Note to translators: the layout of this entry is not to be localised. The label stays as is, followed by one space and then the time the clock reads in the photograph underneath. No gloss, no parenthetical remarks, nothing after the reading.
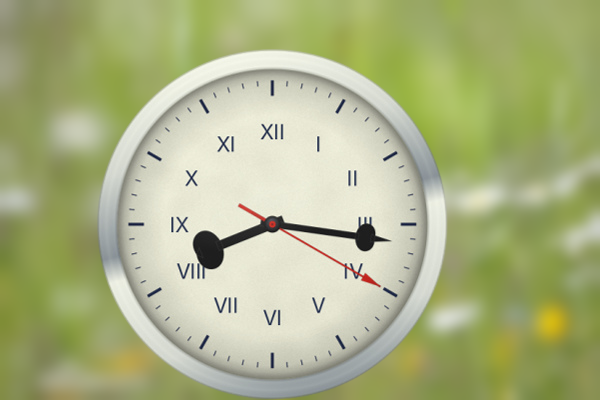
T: 8:16:20
